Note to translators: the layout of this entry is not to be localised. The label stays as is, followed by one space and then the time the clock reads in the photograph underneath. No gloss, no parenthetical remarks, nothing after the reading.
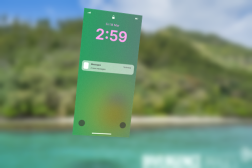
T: 2:59
